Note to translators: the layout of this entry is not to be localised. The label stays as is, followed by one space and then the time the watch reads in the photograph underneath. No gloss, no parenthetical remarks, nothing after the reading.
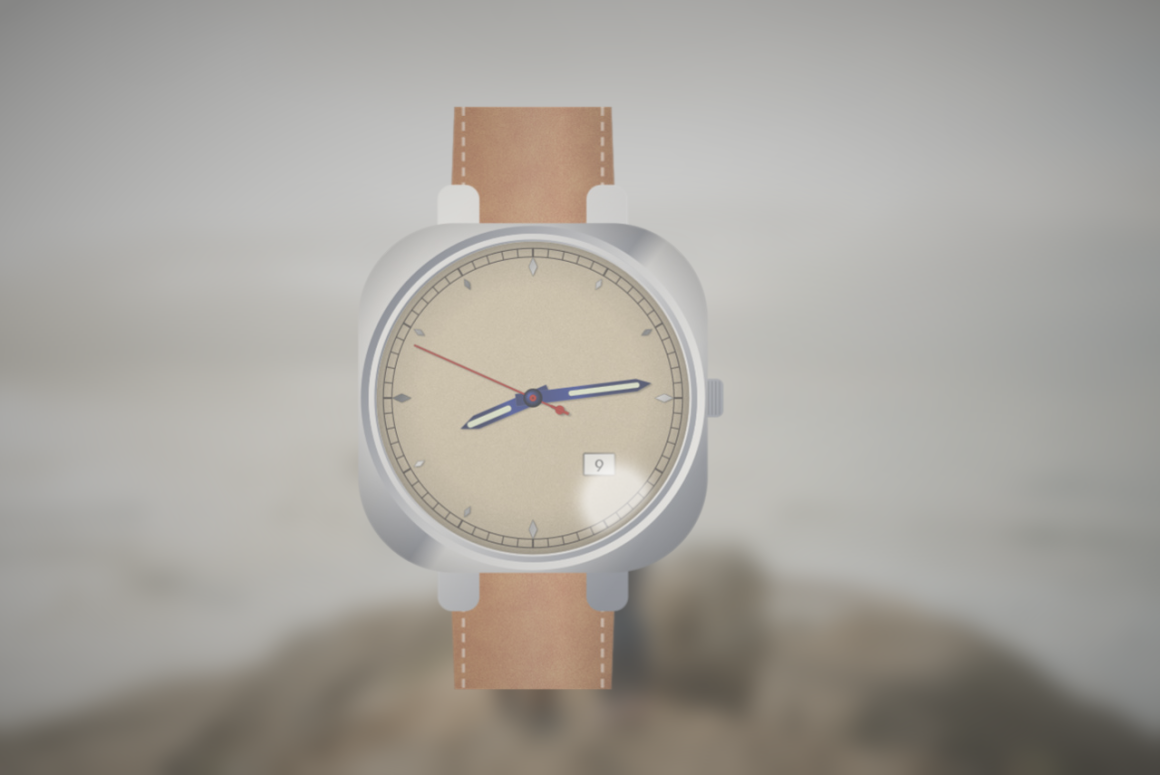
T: 8:13:49
